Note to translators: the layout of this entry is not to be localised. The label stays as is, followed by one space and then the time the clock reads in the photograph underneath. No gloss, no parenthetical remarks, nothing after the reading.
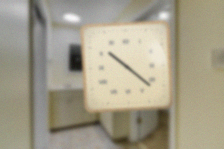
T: 10:22
